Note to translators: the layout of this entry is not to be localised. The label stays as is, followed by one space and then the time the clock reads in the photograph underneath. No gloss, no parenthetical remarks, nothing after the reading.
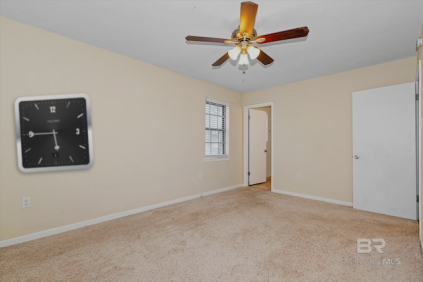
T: 5:45
